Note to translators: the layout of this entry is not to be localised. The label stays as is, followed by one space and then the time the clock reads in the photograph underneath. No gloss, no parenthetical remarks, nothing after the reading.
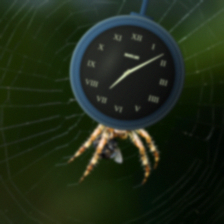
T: 7:08
